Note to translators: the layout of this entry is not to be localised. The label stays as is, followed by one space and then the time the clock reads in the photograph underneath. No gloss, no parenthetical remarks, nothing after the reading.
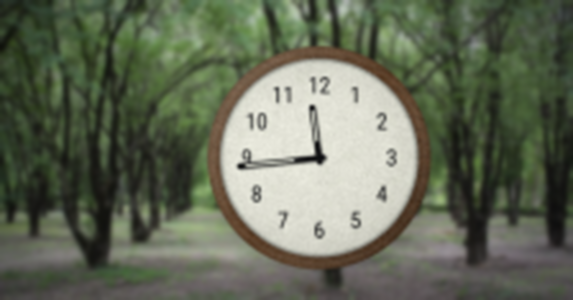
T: 11:44
